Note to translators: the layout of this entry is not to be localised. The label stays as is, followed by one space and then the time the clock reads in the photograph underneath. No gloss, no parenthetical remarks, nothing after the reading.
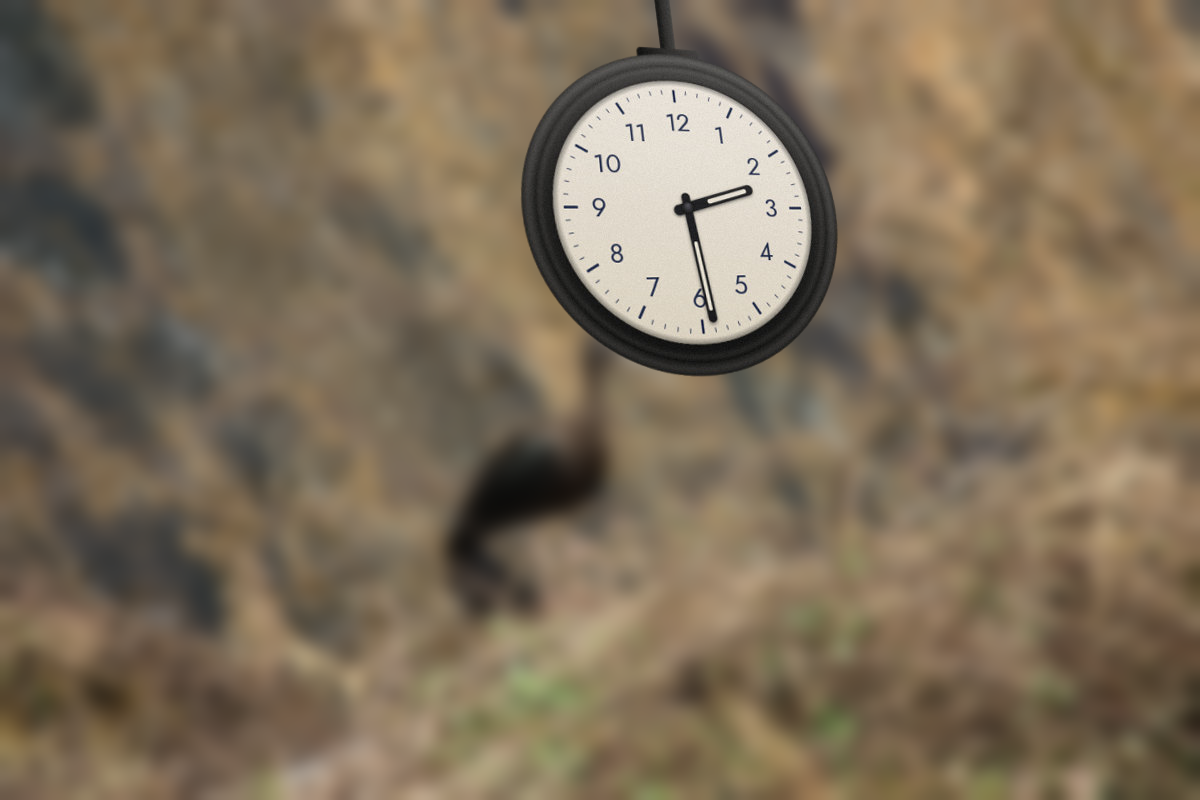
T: 2:29
